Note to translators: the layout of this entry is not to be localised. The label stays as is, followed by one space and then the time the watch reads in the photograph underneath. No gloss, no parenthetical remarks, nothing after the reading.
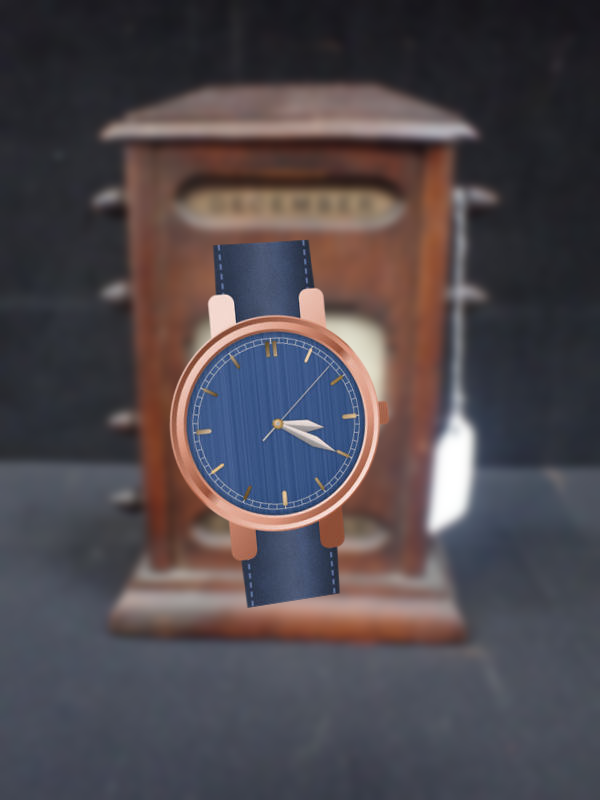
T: 3:20:08
